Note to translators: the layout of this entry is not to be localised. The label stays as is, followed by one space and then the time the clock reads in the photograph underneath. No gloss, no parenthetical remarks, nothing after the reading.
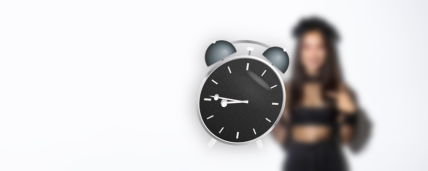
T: 8:46
